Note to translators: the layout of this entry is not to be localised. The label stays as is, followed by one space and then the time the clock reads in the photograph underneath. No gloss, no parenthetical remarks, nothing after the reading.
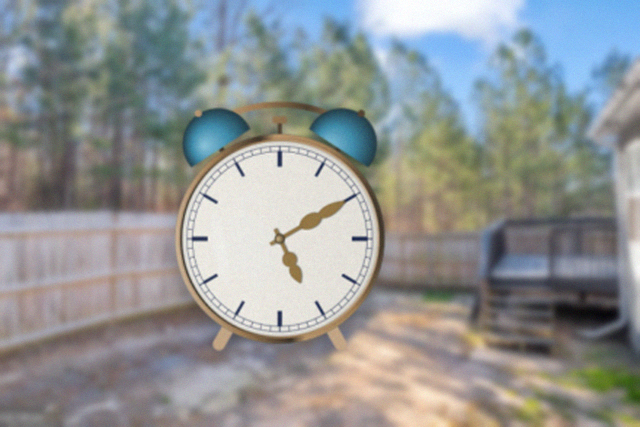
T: 5:10
